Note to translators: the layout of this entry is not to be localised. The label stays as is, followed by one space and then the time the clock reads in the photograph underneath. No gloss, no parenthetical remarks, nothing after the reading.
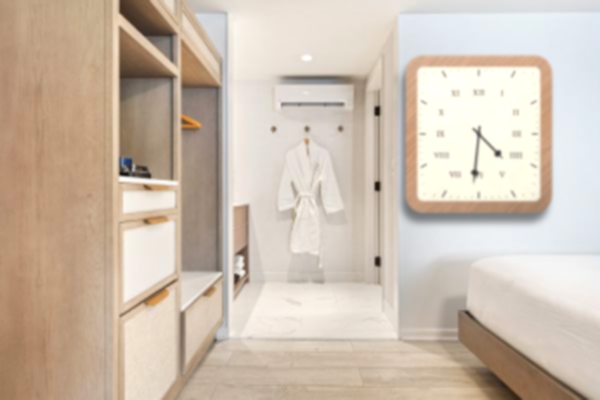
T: 4:31
